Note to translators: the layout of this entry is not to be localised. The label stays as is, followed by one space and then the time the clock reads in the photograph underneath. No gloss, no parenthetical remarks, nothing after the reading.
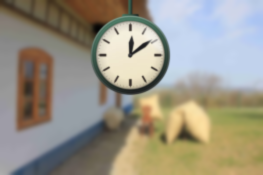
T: 12:09
